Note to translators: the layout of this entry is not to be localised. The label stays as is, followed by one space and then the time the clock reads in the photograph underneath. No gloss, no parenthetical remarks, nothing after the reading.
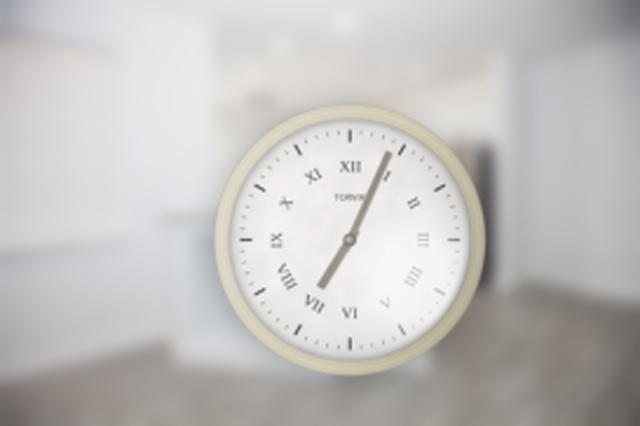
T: 7:04
